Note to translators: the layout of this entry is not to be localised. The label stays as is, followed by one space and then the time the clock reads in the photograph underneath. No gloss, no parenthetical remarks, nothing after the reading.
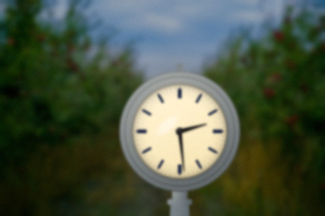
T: 2:29
